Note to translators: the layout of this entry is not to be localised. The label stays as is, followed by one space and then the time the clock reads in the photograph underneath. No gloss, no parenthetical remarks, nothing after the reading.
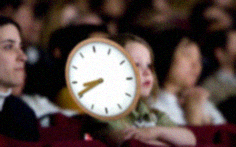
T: 8:41
